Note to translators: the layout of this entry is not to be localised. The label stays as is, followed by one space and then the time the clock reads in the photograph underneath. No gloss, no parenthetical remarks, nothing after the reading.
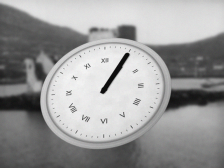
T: 1:05
